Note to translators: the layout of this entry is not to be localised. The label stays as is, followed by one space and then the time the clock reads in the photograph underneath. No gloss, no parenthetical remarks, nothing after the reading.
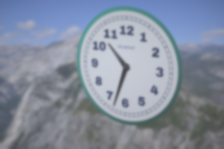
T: 10:33
